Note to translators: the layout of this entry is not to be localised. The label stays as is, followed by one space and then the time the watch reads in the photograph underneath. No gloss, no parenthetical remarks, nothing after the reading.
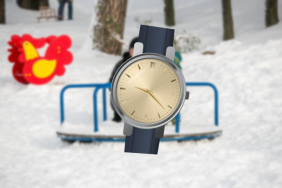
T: 9:22
